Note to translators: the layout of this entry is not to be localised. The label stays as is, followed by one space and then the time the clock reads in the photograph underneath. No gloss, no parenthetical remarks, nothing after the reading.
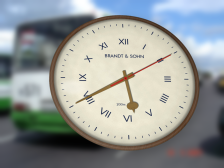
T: 5:40:10
